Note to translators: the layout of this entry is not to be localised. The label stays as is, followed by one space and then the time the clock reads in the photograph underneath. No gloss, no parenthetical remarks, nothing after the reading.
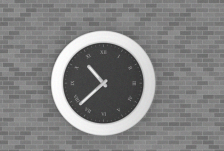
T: 10:38
